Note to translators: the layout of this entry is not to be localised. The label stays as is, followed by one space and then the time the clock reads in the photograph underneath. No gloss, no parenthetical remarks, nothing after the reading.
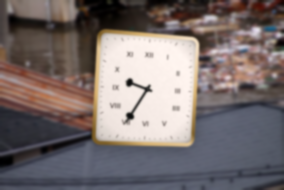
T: 9:35
